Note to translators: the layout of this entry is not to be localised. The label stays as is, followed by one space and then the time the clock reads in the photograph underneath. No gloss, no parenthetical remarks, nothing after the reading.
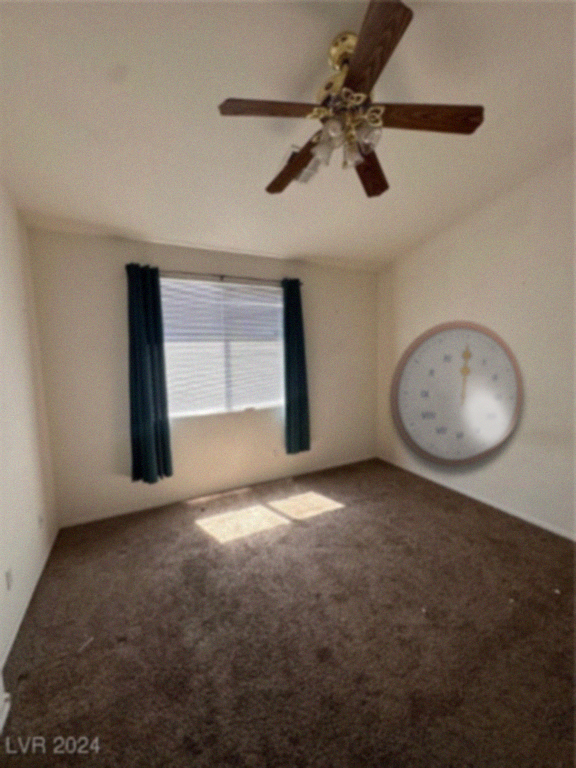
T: 12:00
